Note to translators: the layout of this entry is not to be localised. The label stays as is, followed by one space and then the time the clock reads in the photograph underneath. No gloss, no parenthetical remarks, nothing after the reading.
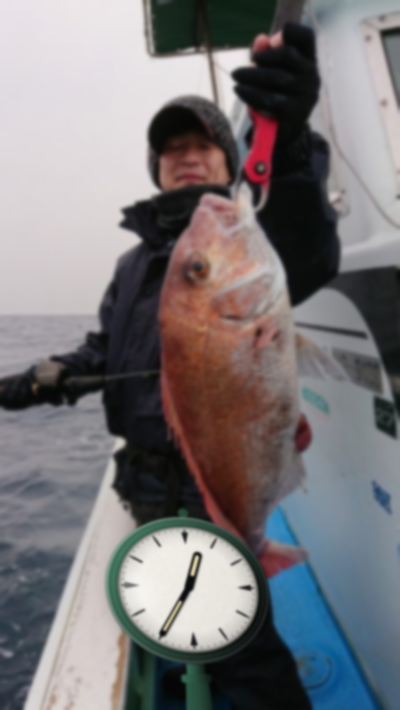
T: 12:35
